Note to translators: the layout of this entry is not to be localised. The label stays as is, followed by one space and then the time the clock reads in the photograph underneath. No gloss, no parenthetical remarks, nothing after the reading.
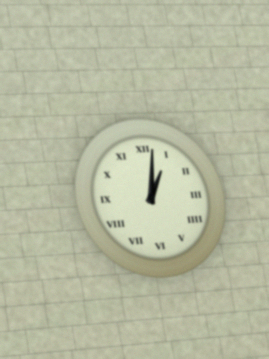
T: 1:02
